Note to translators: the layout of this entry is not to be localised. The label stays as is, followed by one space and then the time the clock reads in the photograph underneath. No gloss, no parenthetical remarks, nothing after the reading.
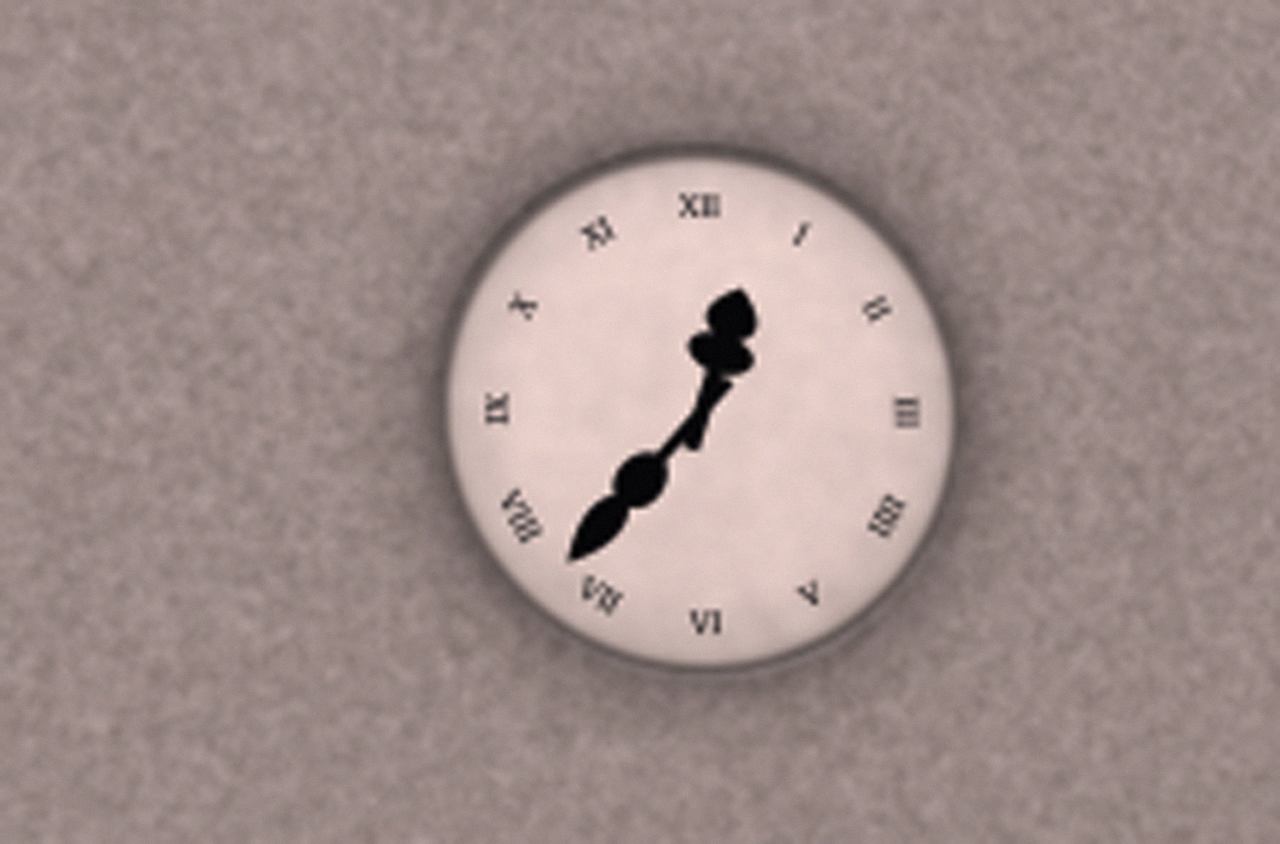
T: 12:37
